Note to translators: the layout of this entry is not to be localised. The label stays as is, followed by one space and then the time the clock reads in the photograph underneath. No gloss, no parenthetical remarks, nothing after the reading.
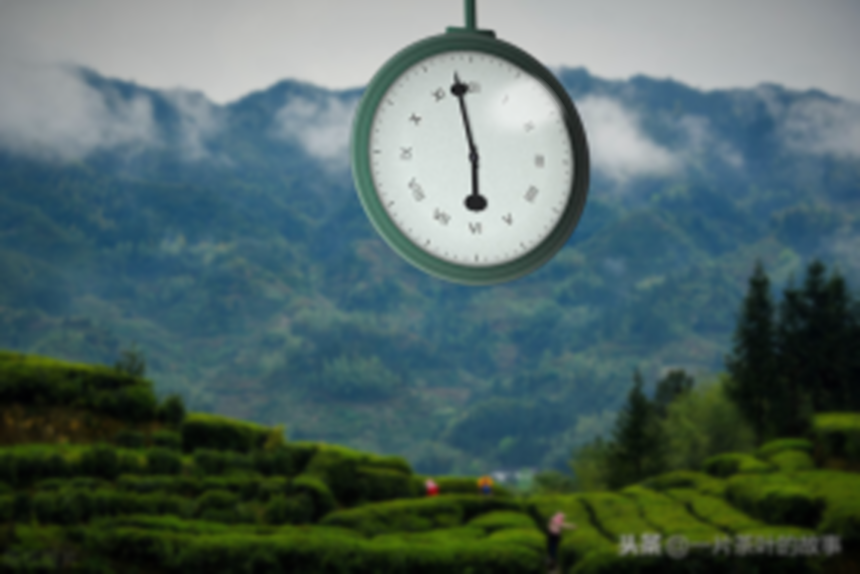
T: 5:58
